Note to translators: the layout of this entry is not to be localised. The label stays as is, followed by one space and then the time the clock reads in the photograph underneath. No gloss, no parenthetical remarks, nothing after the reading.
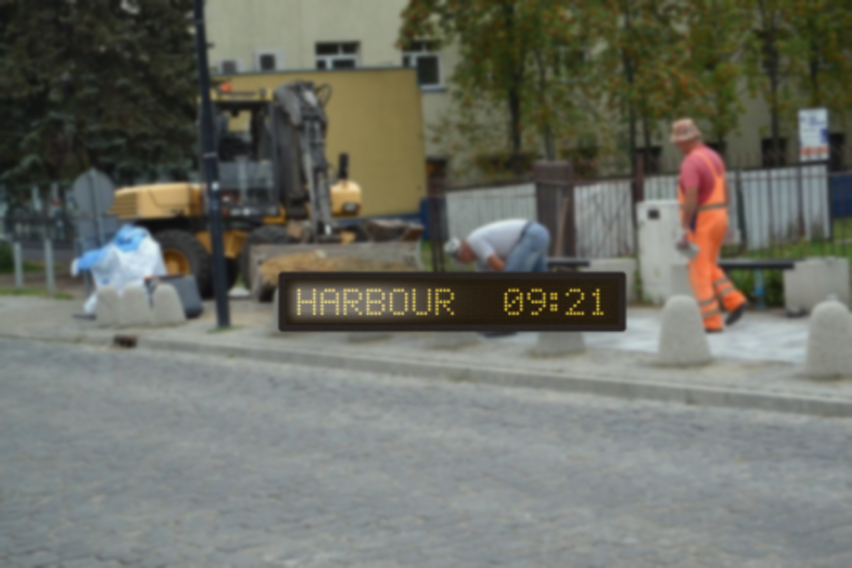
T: 9:21
